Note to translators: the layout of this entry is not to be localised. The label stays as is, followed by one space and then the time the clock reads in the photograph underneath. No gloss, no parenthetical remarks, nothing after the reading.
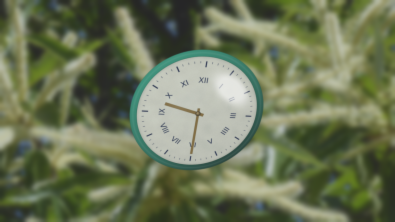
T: 9:30
